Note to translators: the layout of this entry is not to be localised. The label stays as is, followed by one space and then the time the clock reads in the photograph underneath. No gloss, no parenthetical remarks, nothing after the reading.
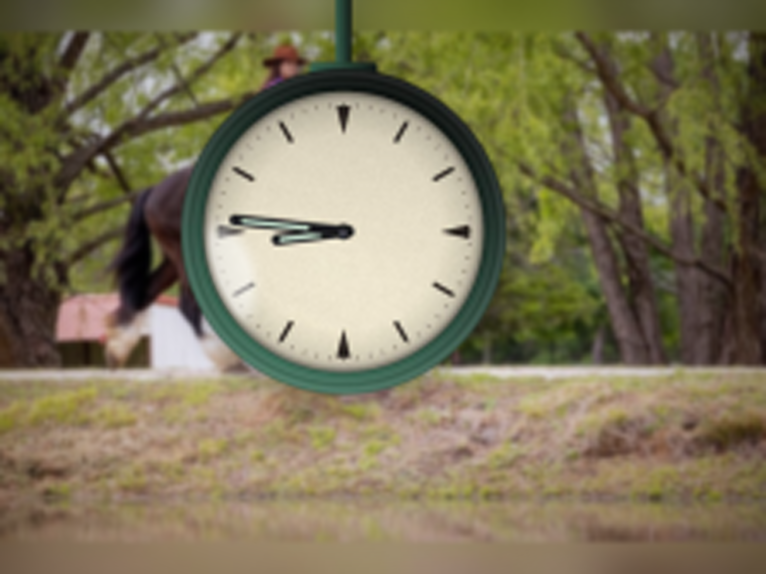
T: 8:46
